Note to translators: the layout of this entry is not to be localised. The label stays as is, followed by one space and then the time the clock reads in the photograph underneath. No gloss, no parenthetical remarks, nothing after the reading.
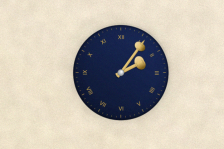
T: 2:06
